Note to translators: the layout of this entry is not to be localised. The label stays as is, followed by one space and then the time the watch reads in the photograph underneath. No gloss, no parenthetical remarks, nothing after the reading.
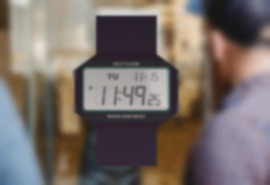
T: 11:49
